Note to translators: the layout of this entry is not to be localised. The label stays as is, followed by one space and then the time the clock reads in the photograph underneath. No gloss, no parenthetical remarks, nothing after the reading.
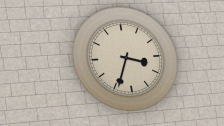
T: 3:34
